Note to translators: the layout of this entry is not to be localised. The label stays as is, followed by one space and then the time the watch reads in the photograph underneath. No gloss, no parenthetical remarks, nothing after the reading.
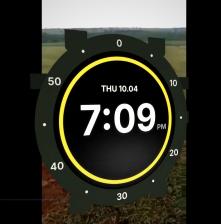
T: 7:09
